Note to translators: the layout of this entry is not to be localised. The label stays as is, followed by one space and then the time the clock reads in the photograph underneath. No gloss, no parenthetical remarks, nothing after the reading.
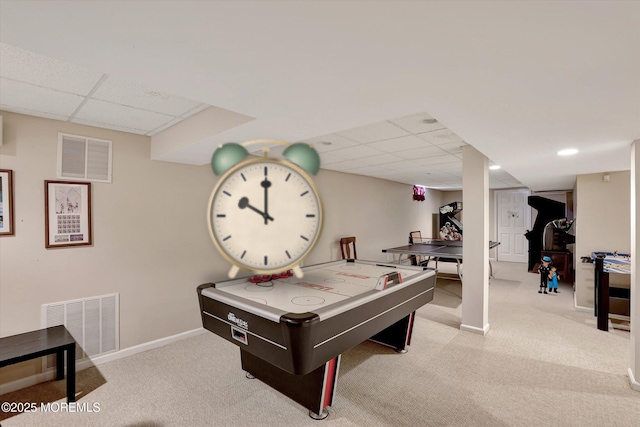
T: 10:00
